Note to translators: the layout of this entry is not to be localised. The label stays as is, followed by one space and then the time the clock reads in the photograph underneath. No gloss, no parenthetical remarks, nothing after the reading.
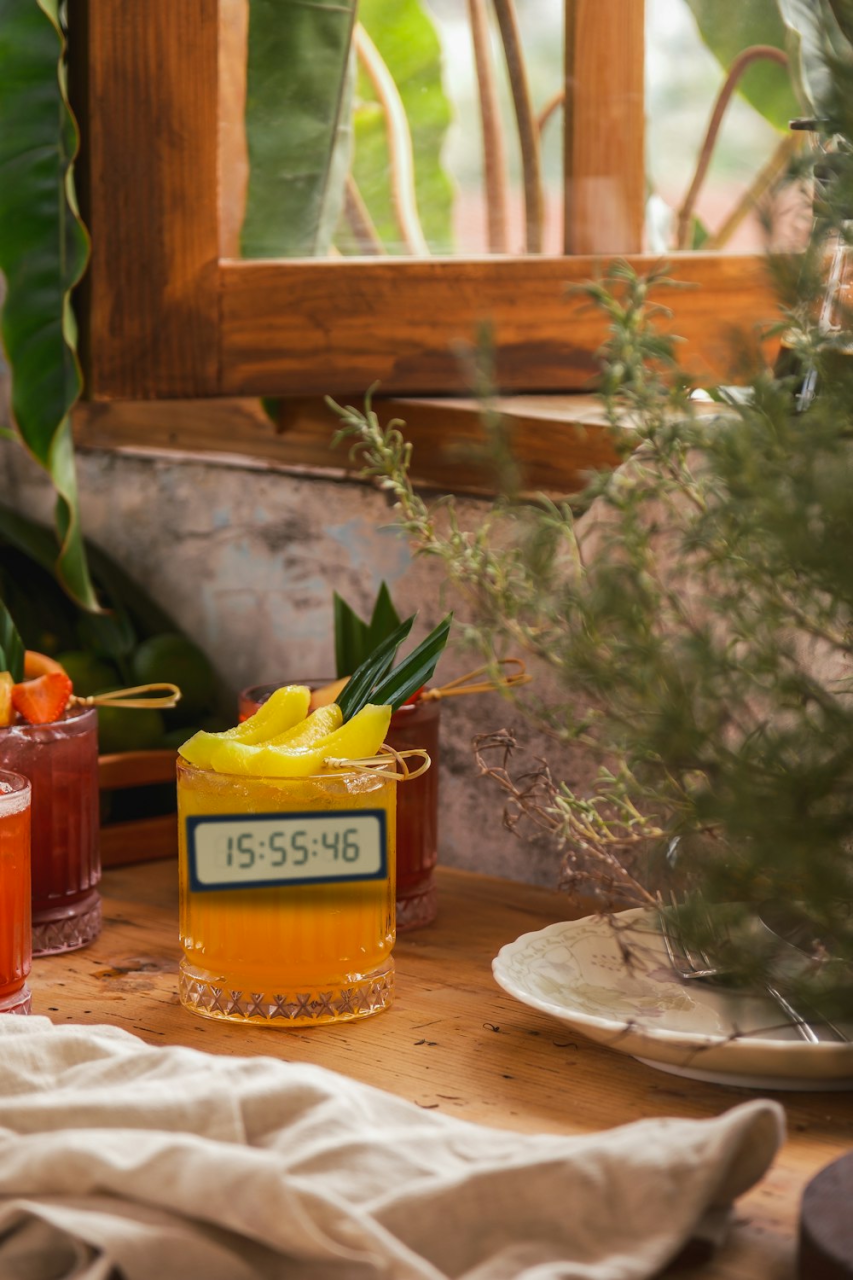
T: 15:55:46
